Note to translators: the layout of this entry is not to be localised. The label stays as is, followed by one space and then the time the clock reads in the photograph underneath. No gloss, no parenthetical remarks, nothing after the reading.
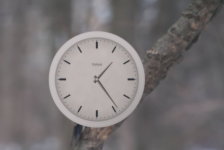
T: 1:24
